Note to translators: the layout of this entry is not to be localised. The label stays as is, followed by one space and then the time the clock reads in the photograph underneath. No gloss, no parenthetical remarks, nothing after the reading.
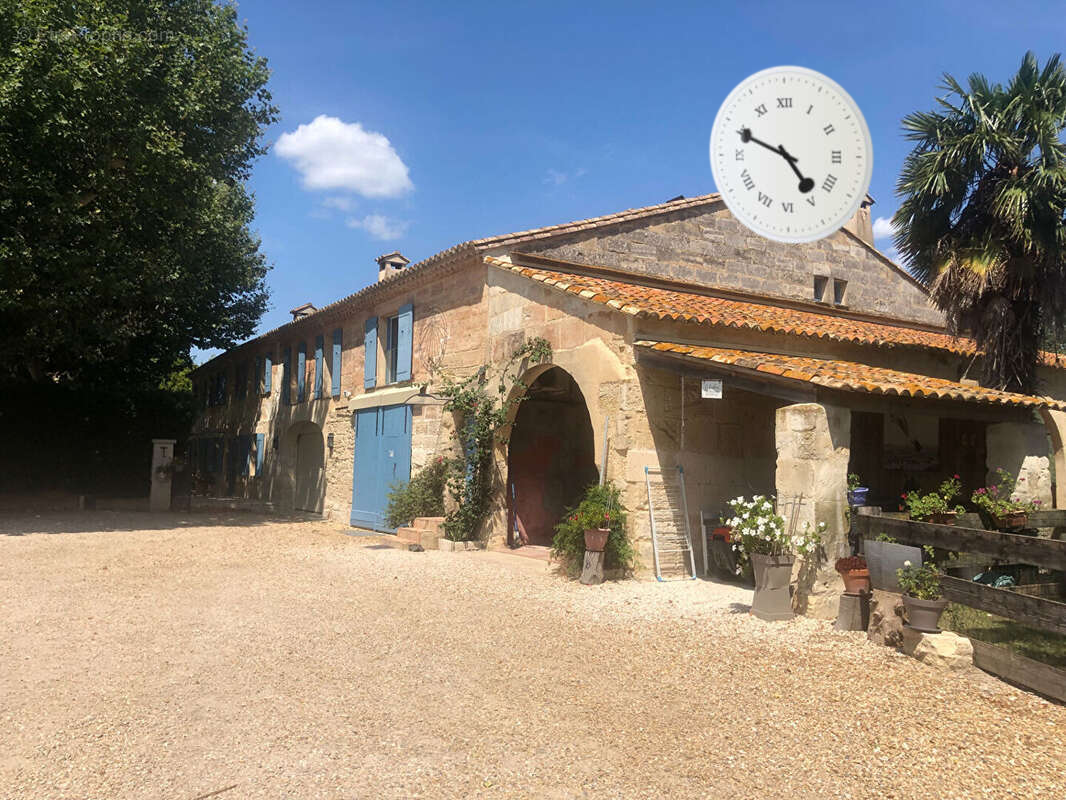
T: 4:49
